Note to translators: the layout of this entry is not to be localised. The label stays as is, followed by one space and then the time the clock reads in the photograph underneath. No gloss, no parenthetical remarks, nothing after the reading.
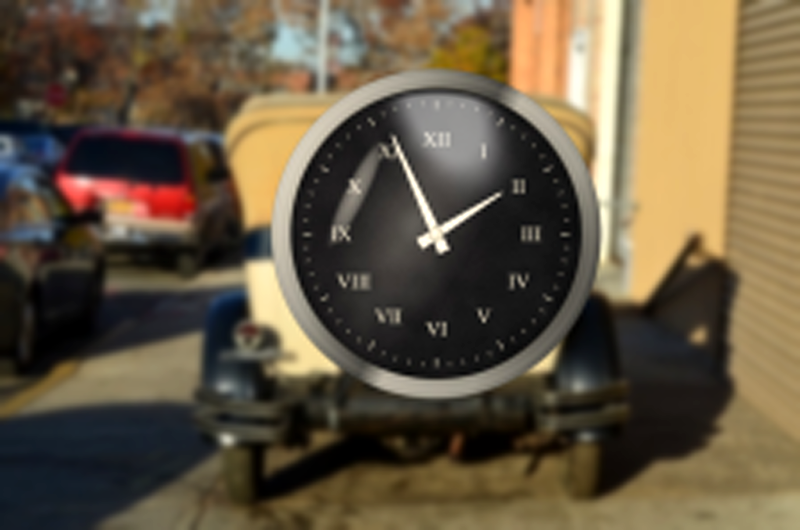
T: 1:56
